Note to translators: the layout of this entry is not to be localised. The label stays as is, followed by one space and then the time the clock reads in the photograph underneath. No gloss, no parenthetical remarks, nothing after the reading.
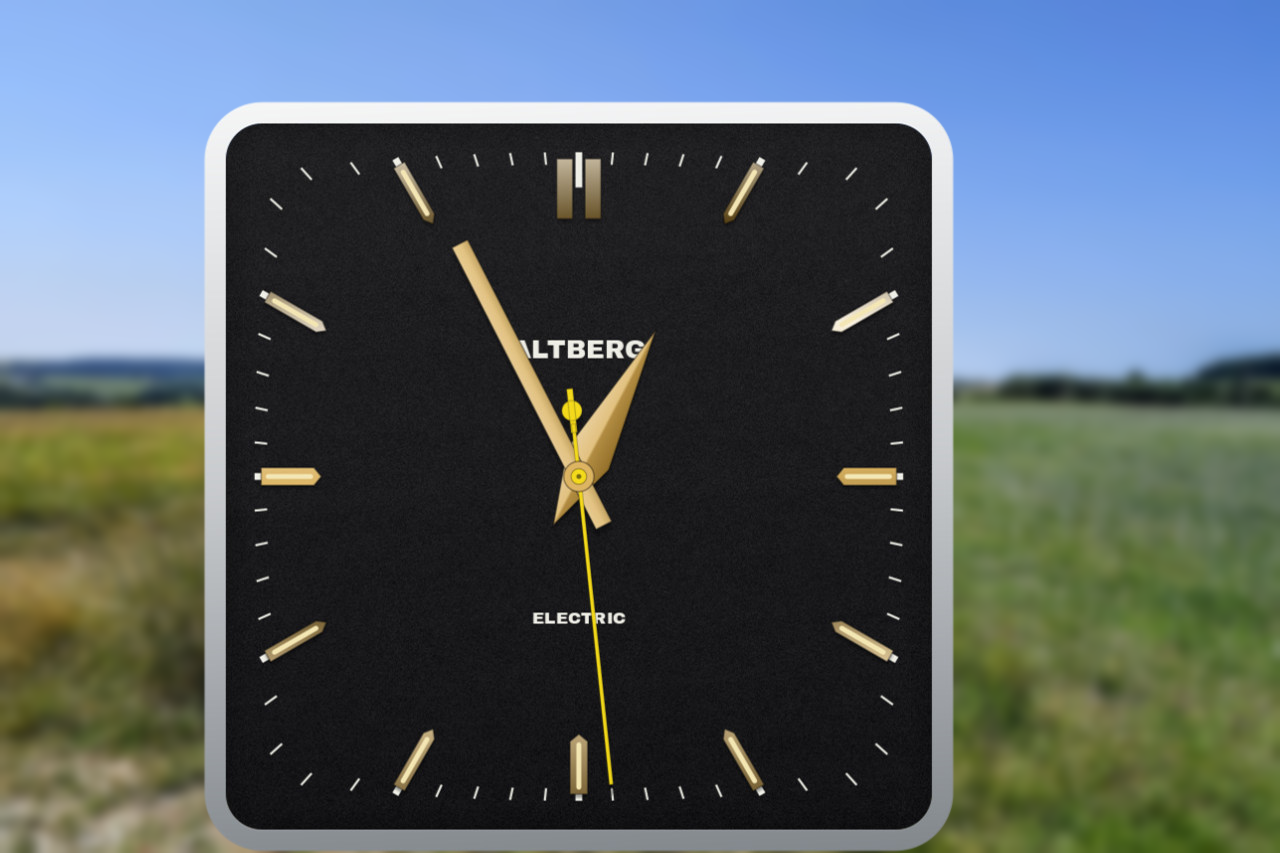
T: 12:55:29
